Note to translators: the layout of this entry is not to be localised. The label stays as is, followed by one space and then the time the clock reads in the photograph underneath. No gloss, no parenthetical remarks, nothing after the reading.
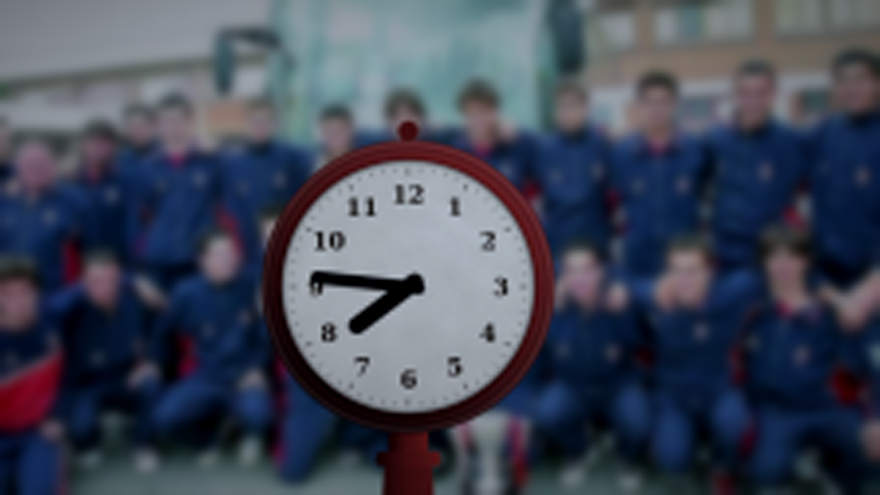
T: 7:46
